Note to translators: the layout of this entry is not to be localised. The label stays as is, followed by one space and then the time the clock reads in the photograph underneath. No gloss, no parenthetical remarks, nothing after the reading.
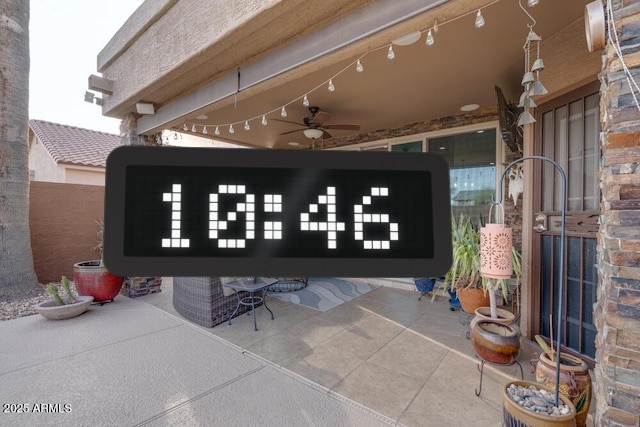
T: 10:46
